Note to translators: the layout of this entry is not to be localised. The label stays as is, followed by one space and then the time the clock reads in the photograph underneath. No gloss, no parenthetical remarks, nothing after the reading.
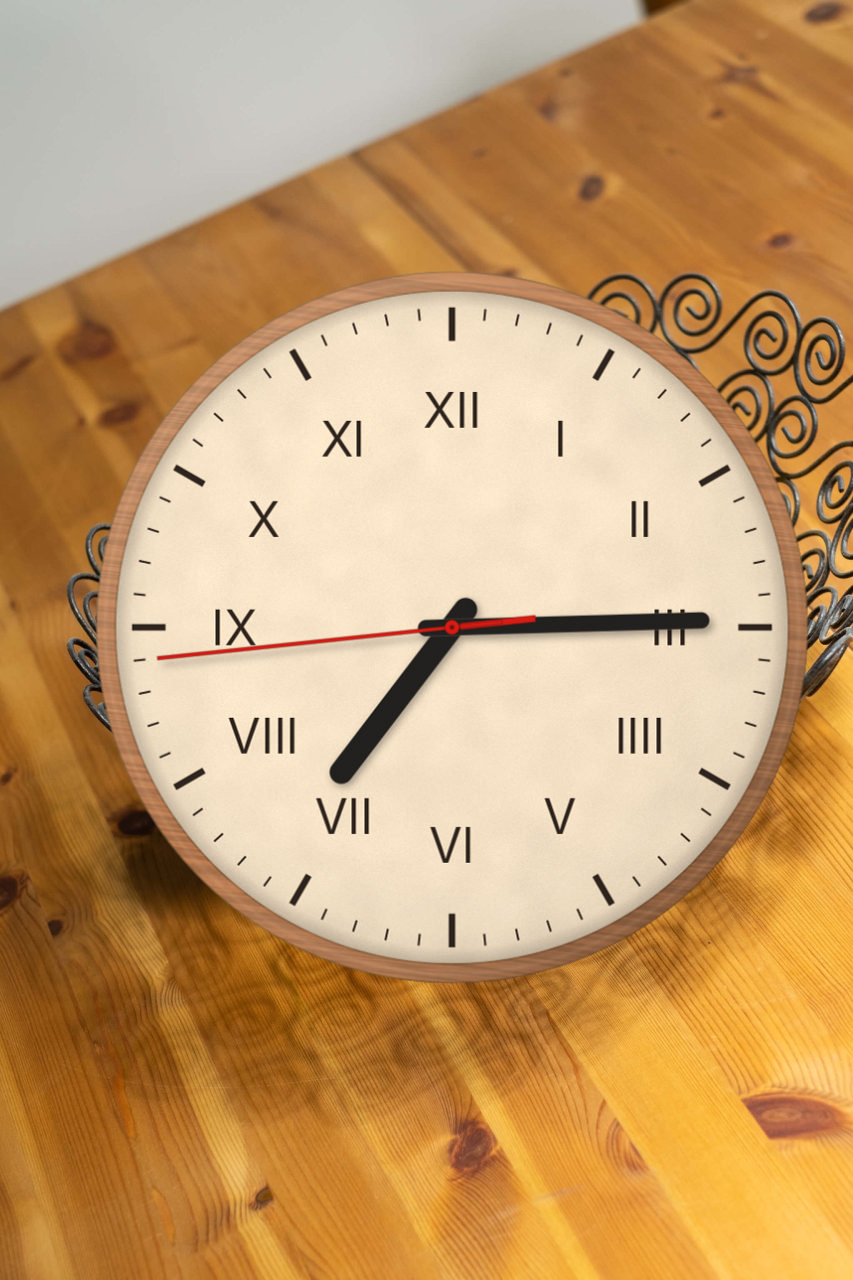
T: 7:14:44
